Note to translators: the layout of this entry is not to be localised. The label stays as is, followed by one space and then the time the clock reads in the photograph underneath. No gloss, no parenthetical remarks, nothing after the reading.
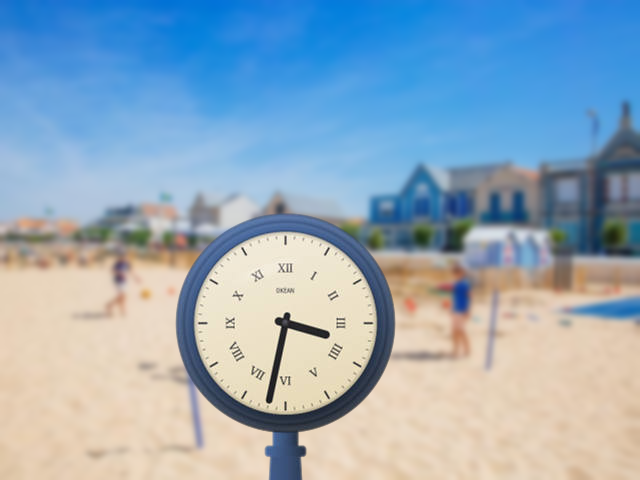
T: 3:32
